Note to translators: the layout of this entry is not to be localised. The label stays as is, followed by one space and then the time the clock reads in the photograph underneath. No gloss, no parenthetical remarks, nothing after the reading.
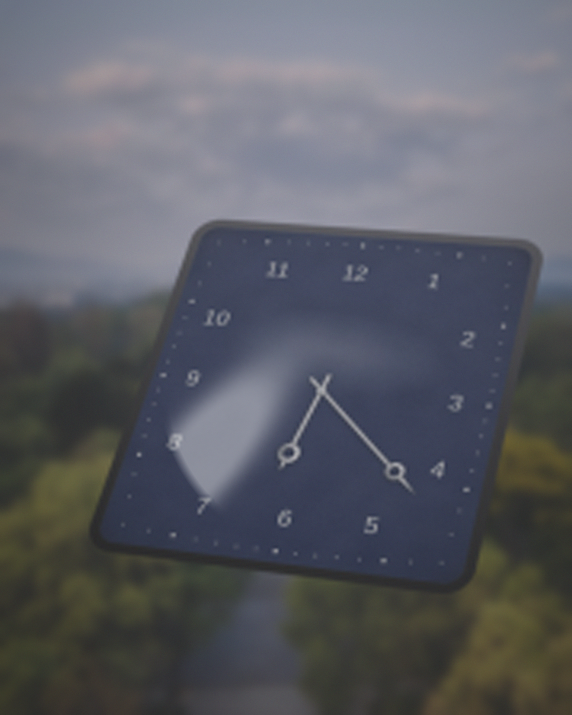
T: 6:22
